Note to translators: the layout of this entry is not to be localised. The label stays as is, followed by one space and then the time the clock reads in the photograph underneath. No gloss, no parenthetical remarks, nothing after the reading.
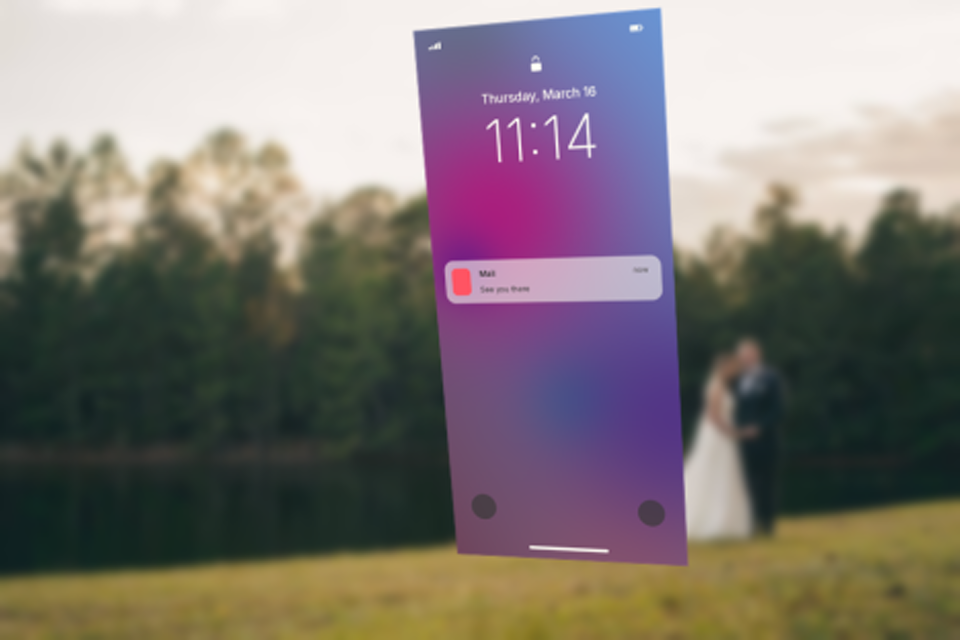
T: 11:14
